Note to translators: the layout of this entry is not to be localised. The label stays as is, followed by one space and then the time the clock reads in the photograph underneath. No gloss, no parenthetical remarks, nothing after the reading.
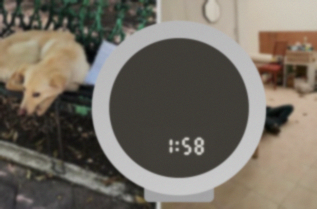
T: 1:58
